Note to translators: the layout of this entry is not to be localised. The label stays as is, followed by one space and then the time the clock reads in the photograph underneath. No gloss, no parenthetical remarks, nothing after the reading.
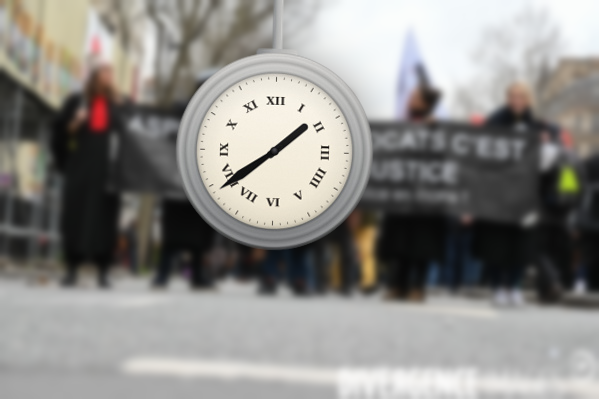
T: 1:39
